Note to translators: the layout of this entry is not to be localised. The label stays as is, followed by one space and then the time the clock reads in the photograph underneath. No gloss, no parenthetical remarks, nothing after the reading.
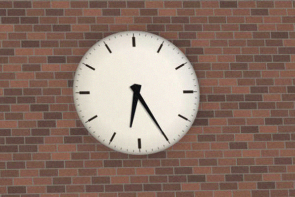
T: 6:25
